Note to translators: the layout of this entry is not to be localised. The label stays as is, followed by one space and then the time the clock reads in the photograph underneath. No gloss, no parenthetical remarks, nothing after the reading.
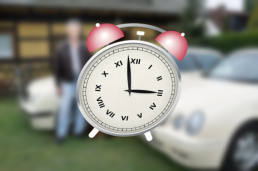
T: 2:58
